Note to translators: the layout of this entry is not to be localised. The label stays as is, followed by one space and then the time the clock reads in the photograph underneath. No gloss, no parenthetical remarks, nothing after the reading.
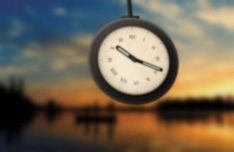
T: 10:19
